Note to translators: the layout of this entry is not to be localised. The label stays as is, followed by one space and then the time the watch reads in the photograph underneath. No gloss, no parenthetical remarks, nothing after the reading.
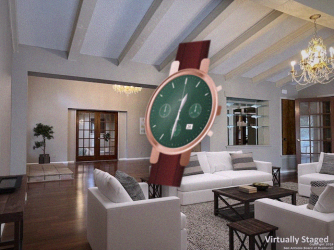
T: 12:31
